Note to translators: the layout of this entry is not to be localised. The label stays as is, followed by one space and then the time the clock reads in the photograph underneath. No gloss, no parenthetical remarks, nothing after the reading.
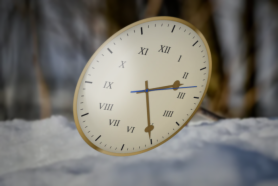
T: 2:25:13
